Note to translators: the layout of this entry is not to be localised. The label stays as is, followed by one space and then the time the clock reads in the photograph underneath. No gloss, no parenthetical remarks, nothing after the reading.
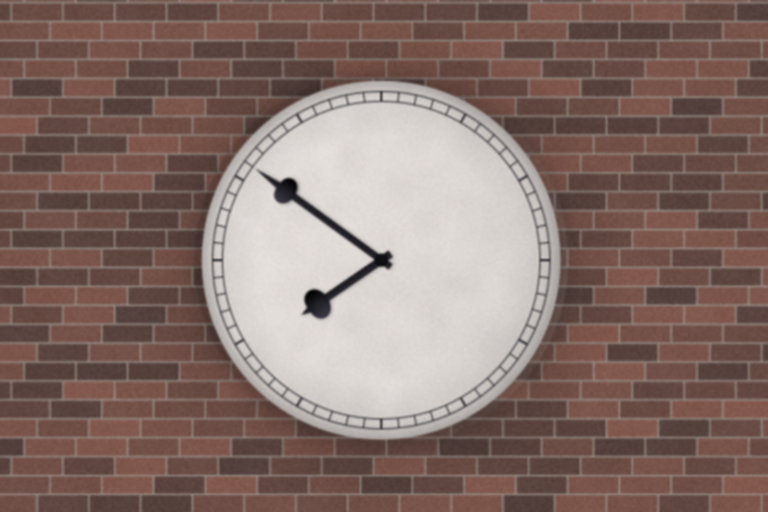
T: 7:51
